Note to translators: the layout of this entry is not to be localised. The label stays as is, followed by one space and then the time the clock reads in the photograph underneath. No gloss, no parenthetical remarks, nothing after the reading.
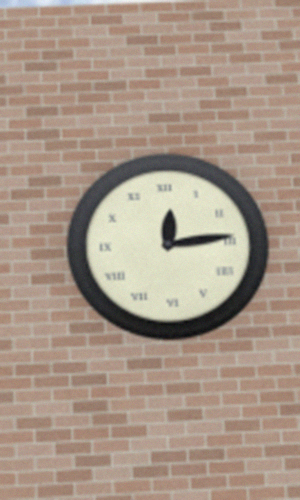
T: 12:14
